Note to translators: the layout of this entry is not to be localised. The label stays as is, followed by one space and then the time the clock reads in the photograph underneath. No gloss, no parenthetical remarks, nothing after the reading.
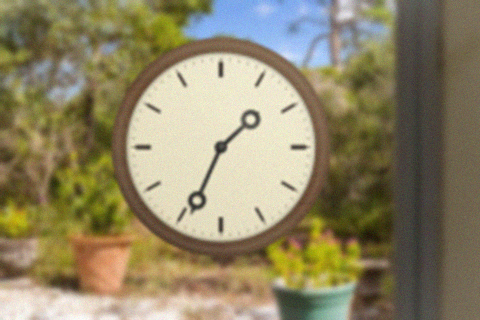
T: 1:34
